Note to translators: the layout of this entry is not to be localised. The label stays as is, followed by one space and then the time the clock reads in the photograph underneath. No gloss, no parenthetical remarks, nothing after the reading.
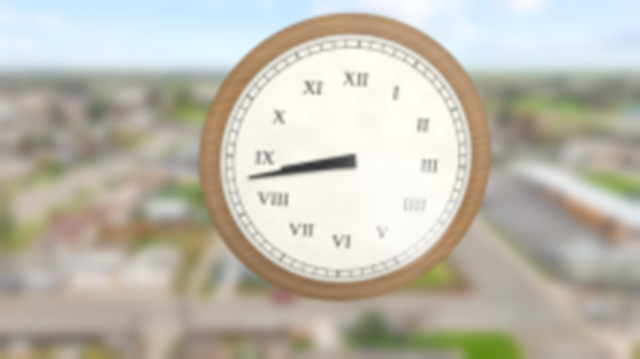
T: 8:43
